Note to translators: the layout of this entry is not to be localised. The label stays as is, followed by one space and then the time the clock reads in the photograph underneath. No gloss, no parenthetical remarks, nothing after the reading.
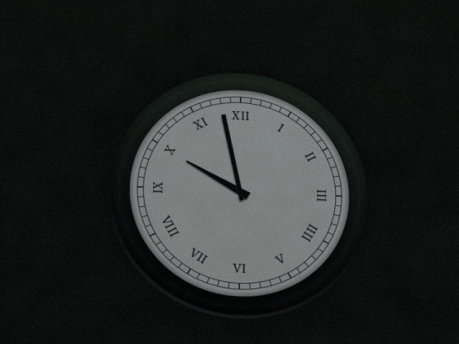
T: 9:58
